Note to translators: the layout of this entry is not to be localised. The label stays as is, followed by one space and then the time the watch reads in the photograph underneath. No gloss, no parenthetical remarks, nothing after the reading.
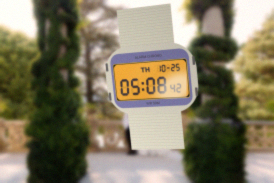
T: 5:08
